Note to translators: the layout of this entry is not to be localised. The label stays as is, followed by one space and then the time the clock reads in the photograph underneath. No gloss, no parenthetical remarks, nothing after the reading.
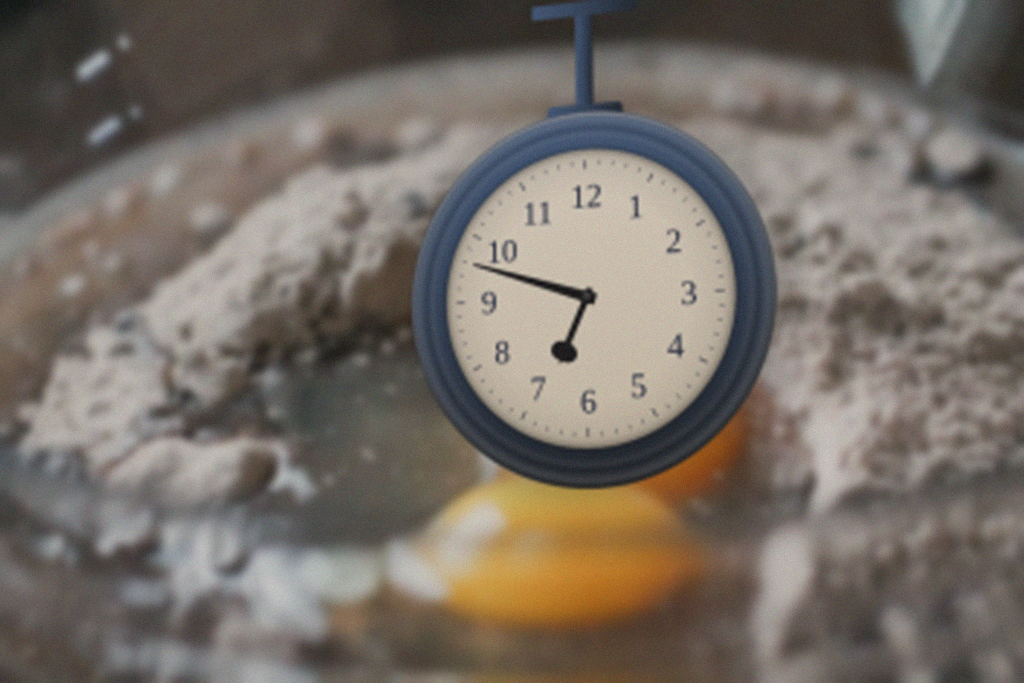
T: 6:48
